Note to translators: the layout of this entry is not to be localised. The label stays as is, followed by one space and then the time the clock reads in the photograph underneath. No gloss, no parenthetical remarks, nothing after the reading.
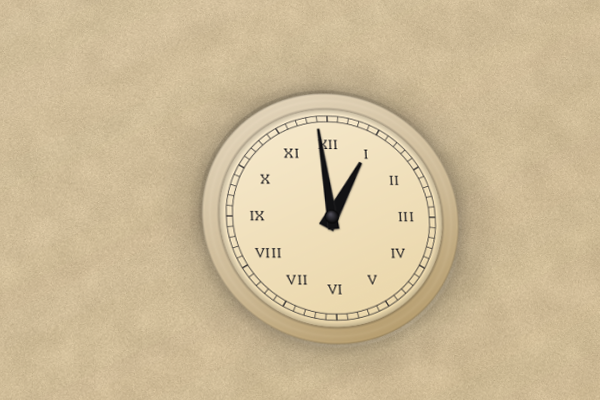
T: 12:59
